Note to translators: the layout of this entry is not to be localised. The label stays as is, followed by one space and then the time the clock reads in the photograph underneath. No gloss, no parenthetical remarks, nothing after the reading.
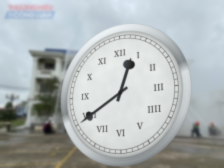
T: 12:40
